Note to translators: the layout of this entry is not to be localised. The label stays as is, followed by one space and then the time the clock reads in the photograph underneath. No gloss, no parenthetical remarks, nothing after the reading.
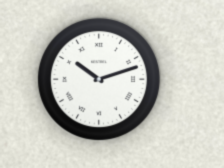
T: 10:12
